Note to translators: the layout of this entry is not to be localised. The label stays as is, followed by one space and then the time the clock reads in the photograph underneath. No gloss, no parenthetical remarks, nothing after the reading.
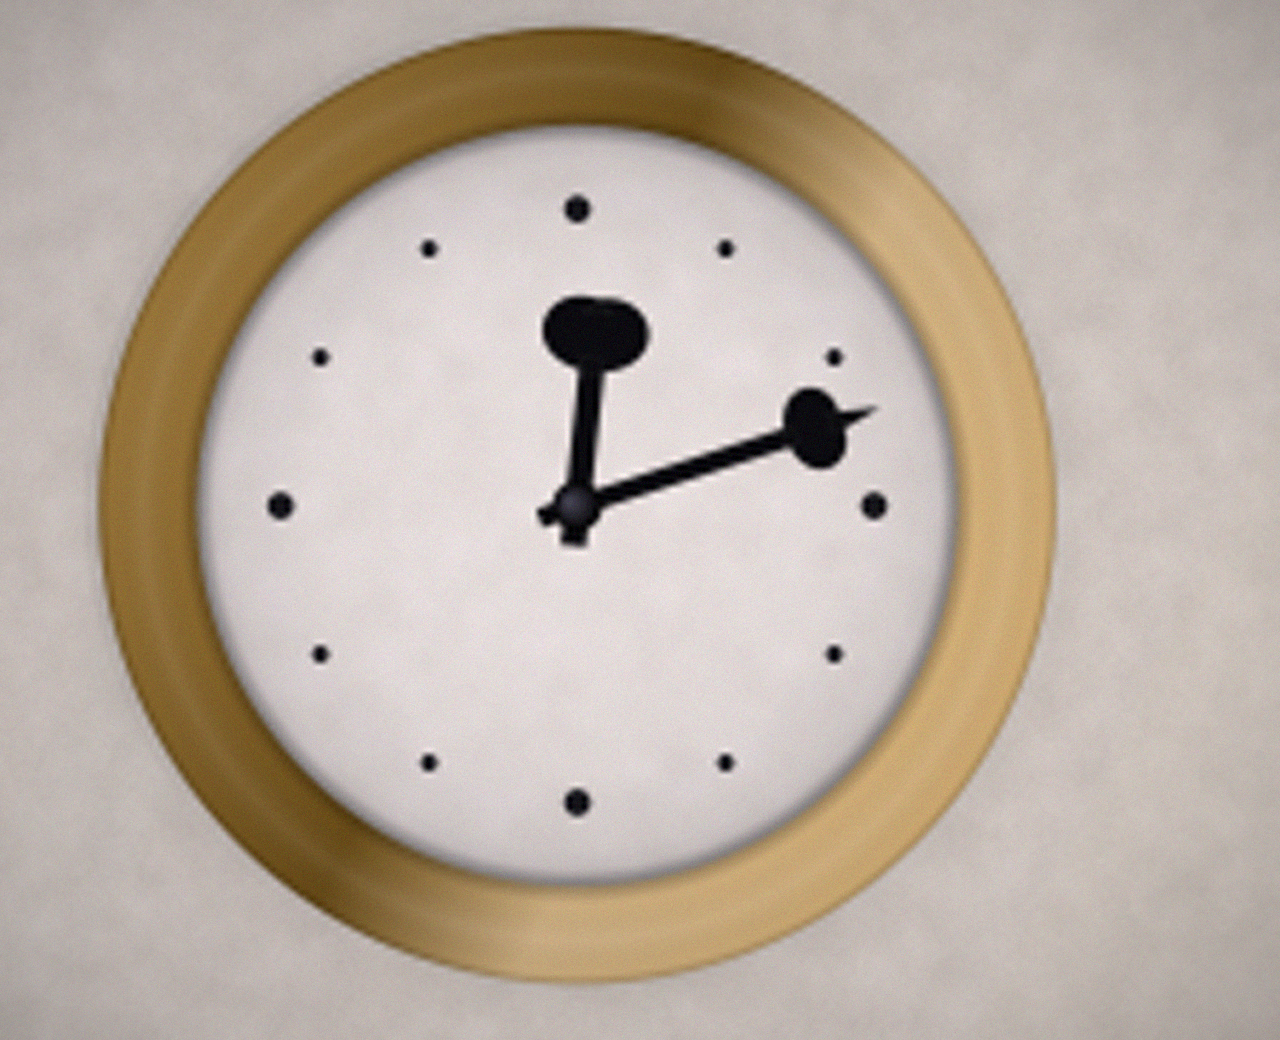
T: 12:12
